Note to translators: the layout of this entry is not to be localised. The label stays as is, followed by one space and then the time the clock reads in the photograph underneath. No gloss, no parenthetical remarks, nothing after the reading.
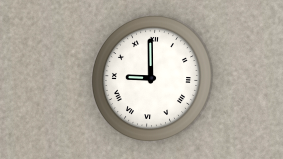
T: 8:59
